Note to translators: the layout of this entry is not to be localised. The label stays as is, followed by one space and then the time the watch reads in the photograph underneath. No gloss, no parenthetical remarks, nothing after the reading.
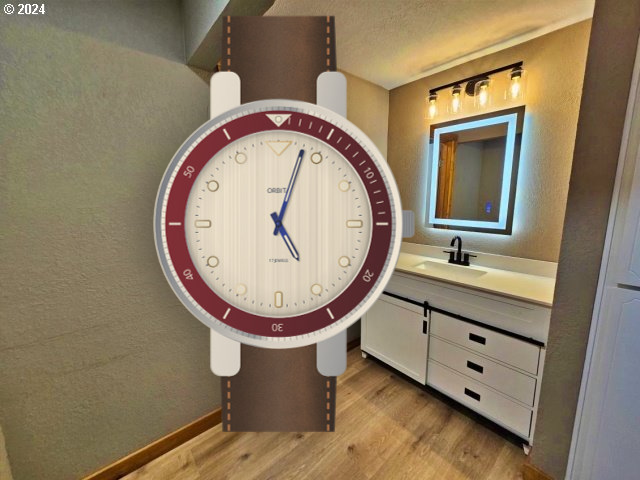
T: 5:03
